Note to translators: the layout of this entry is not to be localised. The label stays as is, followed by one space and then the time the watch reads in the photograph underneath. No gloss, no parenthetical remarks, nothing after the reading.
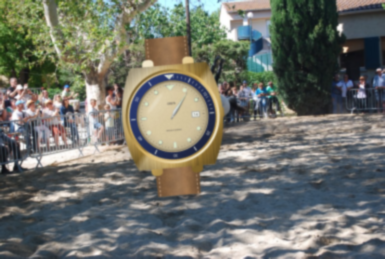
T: 1:06
